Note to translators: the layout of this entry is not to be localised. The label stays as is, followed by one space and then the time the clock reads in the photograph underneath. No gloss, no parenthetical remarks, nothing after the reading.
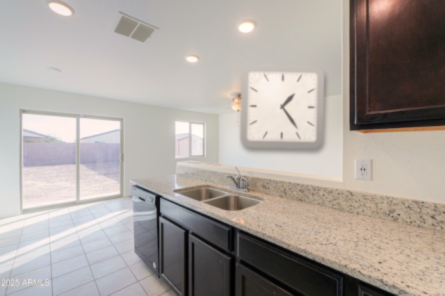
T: 1:24
